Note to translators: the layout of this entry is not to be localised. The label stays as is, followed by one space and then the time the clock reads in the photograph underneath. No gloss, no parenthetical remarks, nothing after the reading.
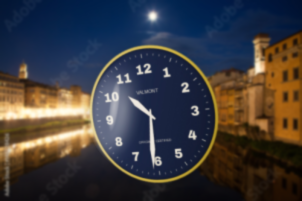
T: 10:31
